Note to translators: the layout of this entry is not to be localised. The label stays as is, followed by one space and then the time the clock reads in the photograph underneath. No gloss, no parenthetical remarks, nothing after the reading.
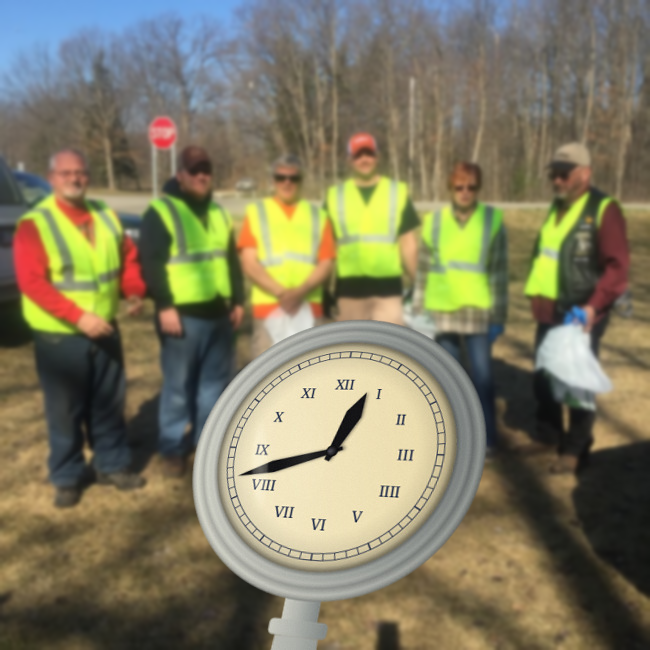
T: 12:42
